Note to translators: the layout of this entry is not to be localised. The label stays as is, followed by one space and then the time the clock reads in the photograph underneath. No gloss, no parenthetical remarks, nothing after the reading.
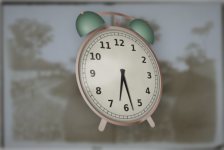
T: 6:28
